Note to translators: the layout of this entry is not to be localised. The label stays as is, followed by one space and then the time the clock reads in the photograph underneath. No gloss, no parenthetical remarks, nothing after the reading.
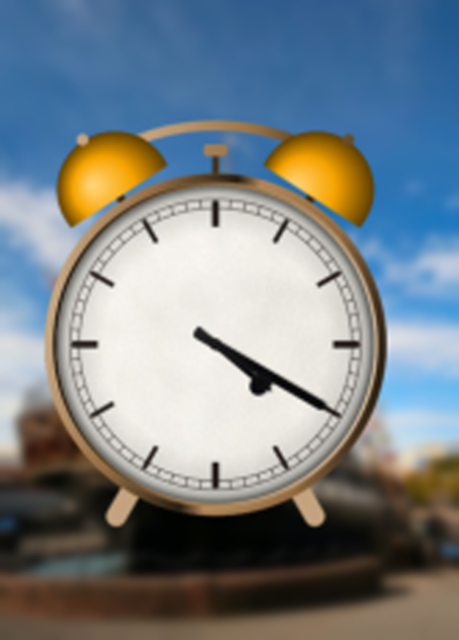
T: 4:20
